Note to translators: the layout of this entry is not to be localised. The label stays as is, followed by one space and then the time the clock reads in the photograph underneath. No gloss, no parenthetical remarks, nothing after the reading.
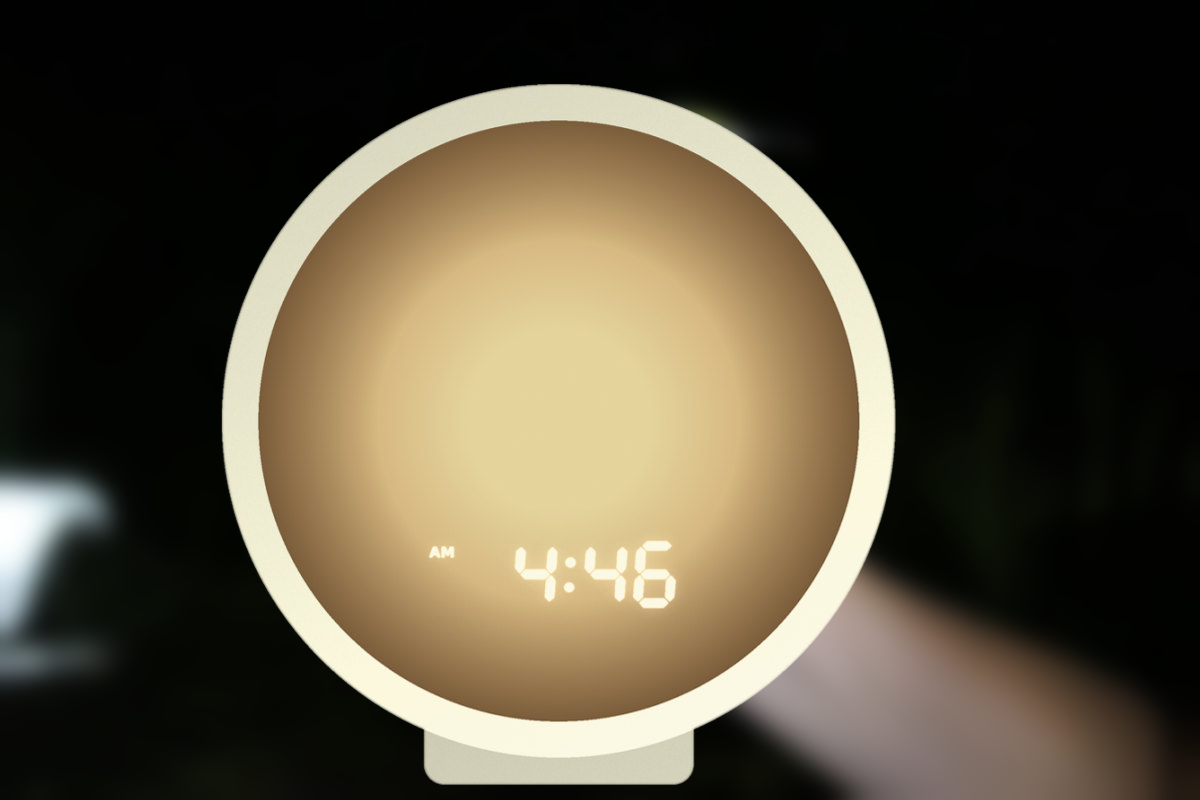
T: 4:46
